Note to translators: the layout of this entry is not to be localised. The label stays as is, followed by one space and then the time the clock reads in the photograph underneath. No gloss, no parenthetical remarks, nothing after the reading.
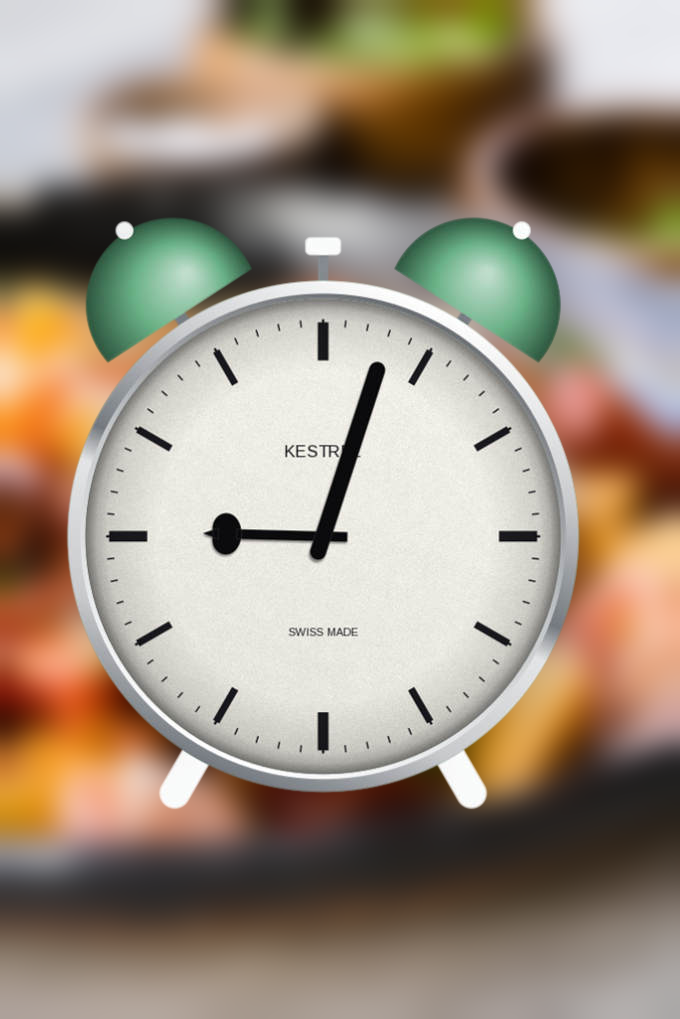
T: 9:03
